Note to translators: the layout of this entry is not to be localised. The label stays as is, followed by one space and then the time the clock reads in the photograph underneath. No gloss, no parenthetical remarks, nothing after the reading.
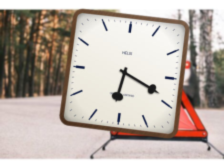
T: 6:19
